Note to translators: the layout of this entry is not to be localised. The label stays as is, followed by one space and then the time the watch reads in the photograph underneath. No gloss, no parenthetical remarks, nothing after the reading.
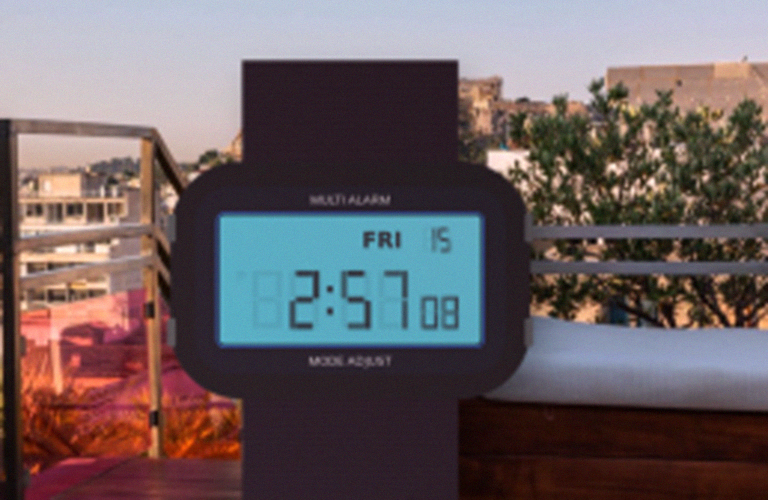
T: 2:57:08
